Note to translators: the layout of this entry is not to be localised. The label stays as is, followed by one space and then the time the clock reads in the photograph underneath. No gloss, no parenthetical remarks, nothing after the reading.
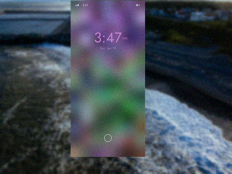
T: 3:47
